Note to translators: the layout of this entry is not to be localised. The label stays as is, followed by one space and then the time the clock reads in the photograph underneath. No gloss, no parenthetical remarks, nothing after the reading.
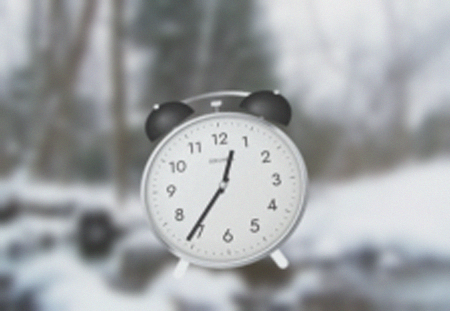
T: 12:36
